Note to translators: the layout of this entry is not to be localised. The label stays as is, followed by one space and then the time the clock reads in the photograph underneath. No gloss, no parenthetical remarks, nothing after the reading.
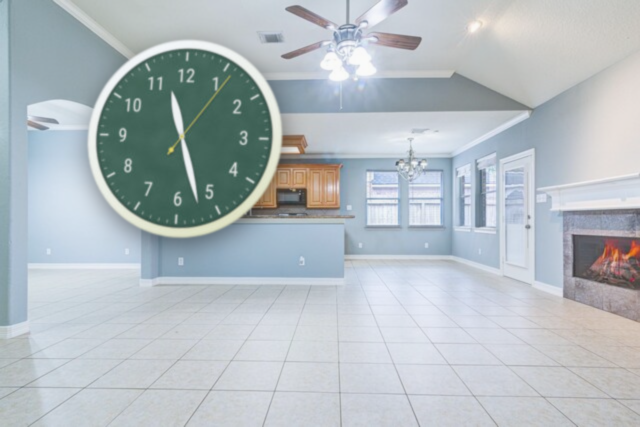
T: 11:27:06
